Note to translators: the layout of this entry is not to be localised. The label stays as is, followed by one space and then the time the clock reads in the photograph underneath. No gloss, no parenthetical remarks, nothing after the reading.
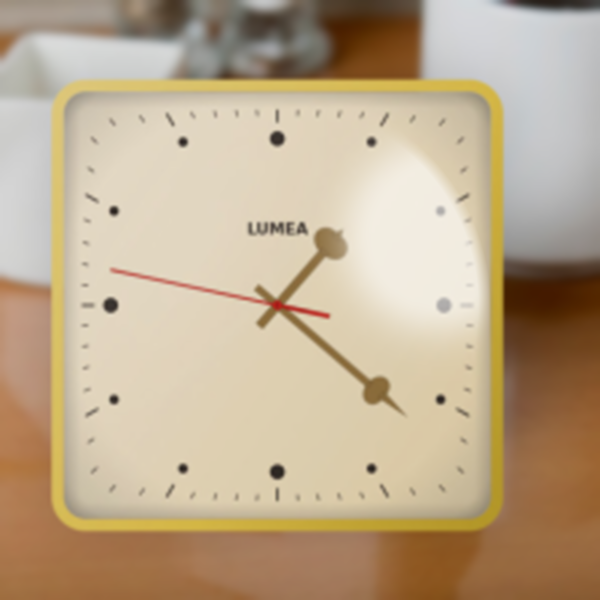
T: 1:21:47
